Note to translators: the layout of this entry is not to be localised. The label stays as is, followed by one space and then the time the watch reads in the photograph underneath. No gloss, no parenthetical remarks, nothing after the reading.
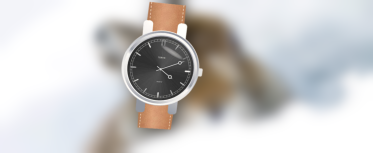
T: 4:11
